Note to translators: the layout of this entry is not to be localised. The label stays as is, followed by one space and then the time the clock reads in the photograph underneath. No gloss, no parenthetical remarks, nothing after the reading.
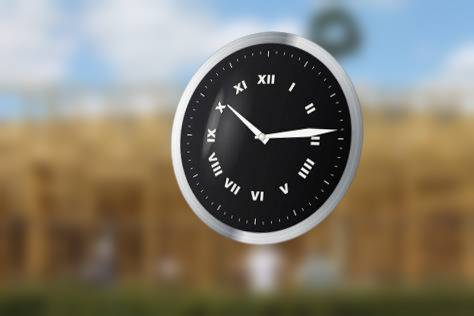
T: 10:14
